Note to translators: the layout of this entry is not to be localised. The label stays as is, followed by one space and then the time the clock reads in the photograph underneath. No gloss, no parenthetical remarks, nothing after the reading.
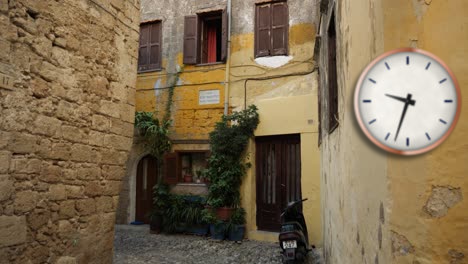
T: 9:33
